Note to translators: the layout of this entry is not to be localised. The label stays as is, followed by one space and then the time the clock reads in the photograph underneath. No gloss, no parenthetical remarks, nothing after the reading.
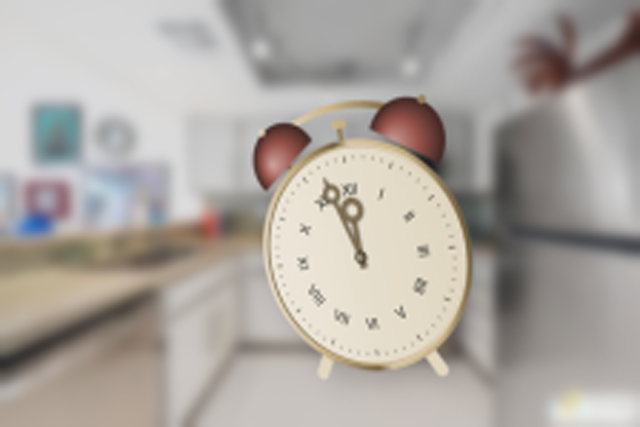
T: 11:57
